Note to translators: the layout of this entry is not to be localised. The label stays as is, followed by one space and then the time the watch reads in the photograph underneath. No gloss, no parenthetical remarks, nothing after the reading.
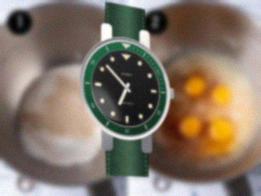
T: 6:52
